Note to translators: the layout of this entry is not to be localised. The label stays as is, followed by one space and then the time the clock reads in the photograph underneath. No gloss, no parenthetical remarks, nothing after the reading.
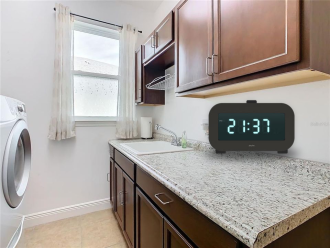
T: 21:37
